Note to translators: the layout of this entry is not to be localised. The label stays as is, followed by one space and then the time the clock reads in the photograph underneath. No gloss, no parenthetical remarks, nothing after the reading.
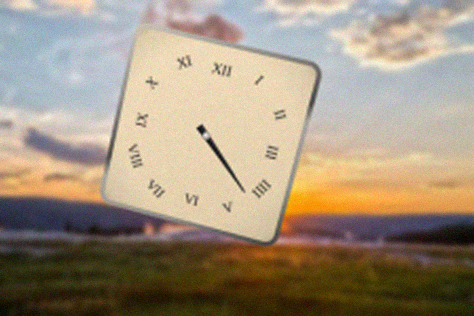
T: 4:22
